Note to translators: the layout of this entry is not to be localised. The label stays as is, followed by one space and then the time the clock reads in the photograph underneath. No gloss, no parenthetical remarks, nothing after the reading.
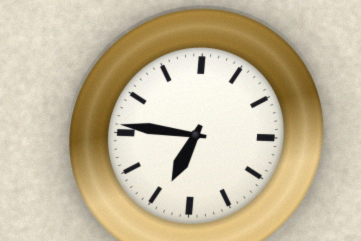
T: 6:46
